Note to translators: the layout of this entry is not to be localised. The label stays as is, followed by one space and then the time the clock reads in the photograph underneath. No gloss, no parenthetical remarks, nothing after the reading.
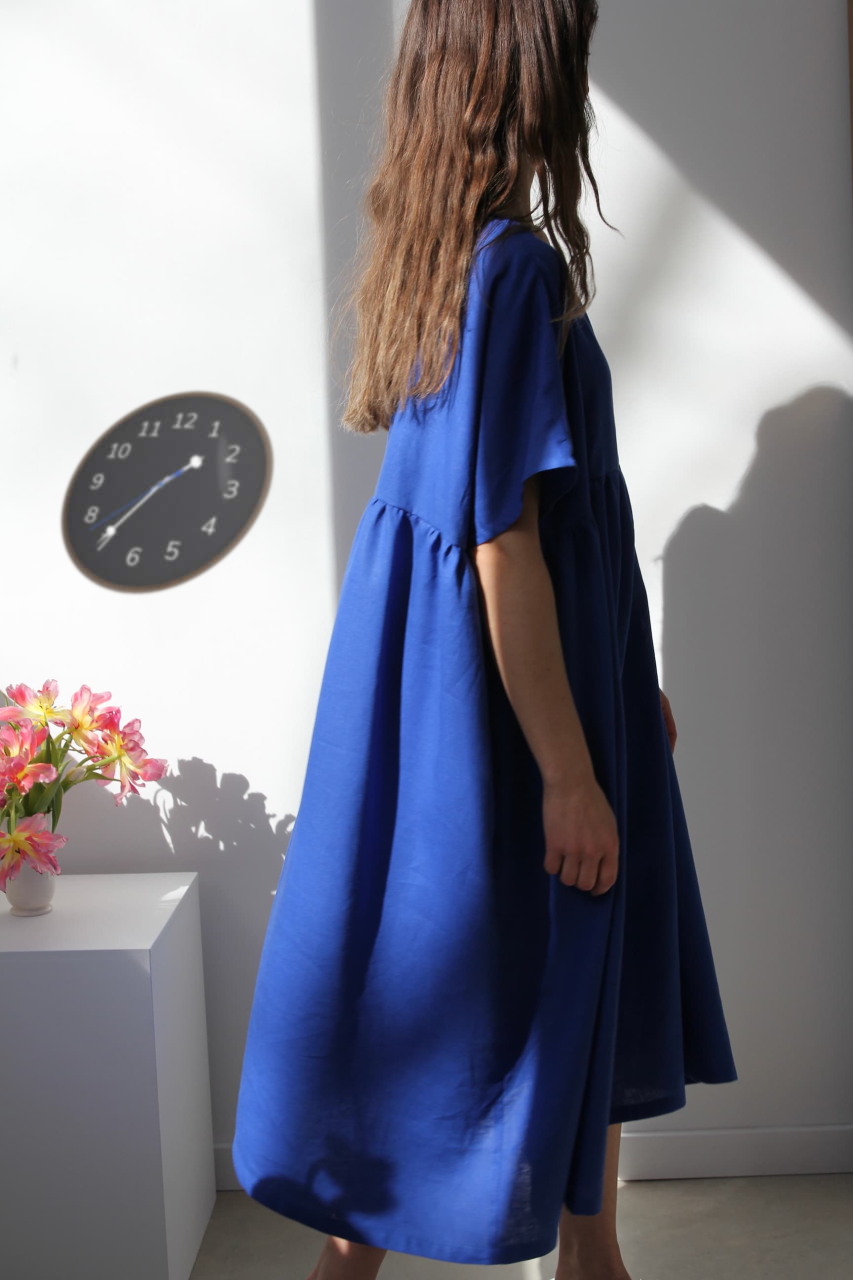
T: 1:35:38
